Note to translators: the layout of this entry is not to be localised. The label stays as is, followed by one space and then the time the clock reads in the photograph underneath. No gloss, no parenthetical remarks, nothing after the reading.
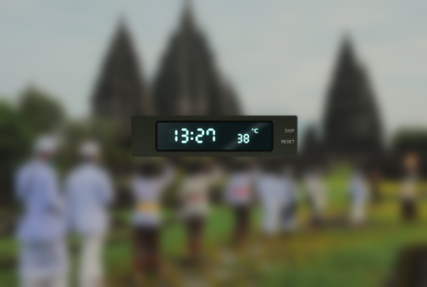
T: 13:27
